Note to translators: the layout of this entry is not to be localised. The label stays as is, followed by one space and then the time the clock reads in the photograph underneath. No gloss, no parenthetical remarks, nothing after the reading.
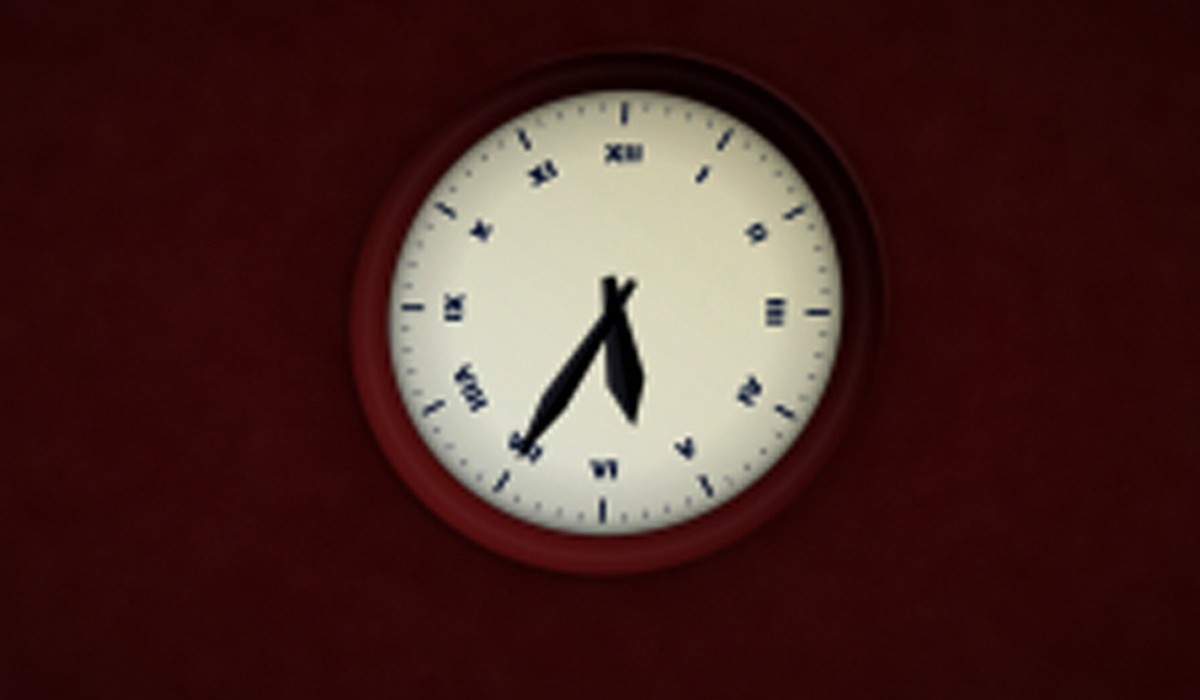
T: 5:35
